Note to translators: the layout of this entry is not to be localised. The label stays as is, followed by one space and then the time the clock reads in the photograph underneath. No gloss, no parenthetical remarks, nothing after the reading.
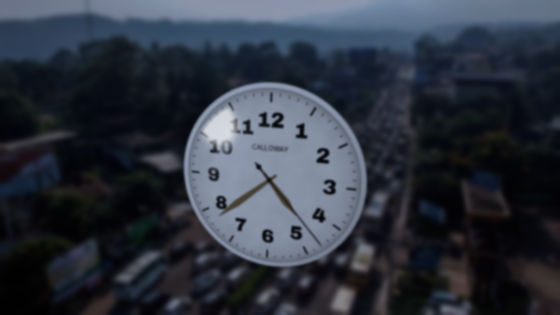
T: 4:38:23
